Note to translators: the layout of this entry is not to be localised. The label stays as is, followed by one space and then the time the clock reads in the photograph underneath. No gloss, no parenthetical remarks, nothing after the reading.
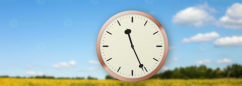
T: 11:26
